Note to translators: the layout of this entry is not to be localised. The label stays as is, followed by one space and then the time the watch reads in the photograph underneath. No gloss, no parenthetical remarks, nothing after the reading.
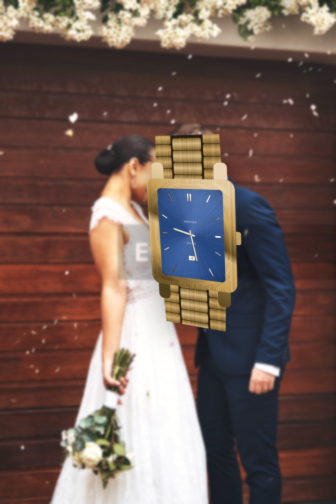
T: 9:28
